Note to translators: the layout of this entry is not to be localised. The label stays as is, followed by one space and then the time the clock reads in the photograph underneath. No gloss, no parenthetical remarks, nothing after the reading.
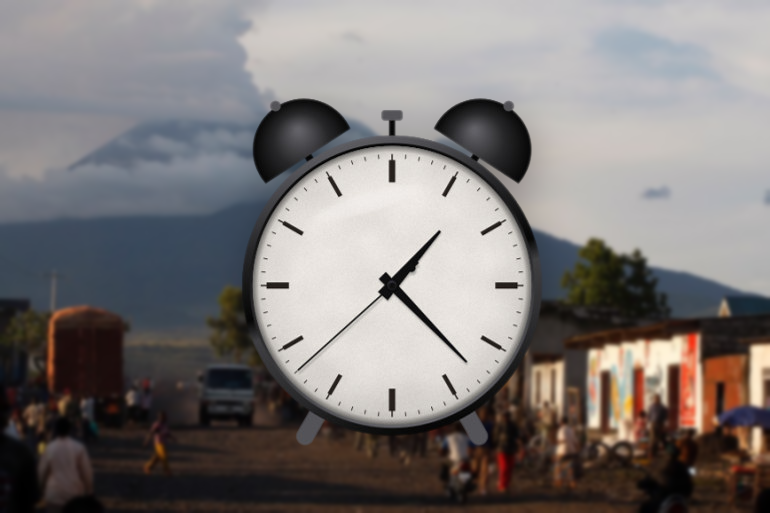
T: 1:22:38
